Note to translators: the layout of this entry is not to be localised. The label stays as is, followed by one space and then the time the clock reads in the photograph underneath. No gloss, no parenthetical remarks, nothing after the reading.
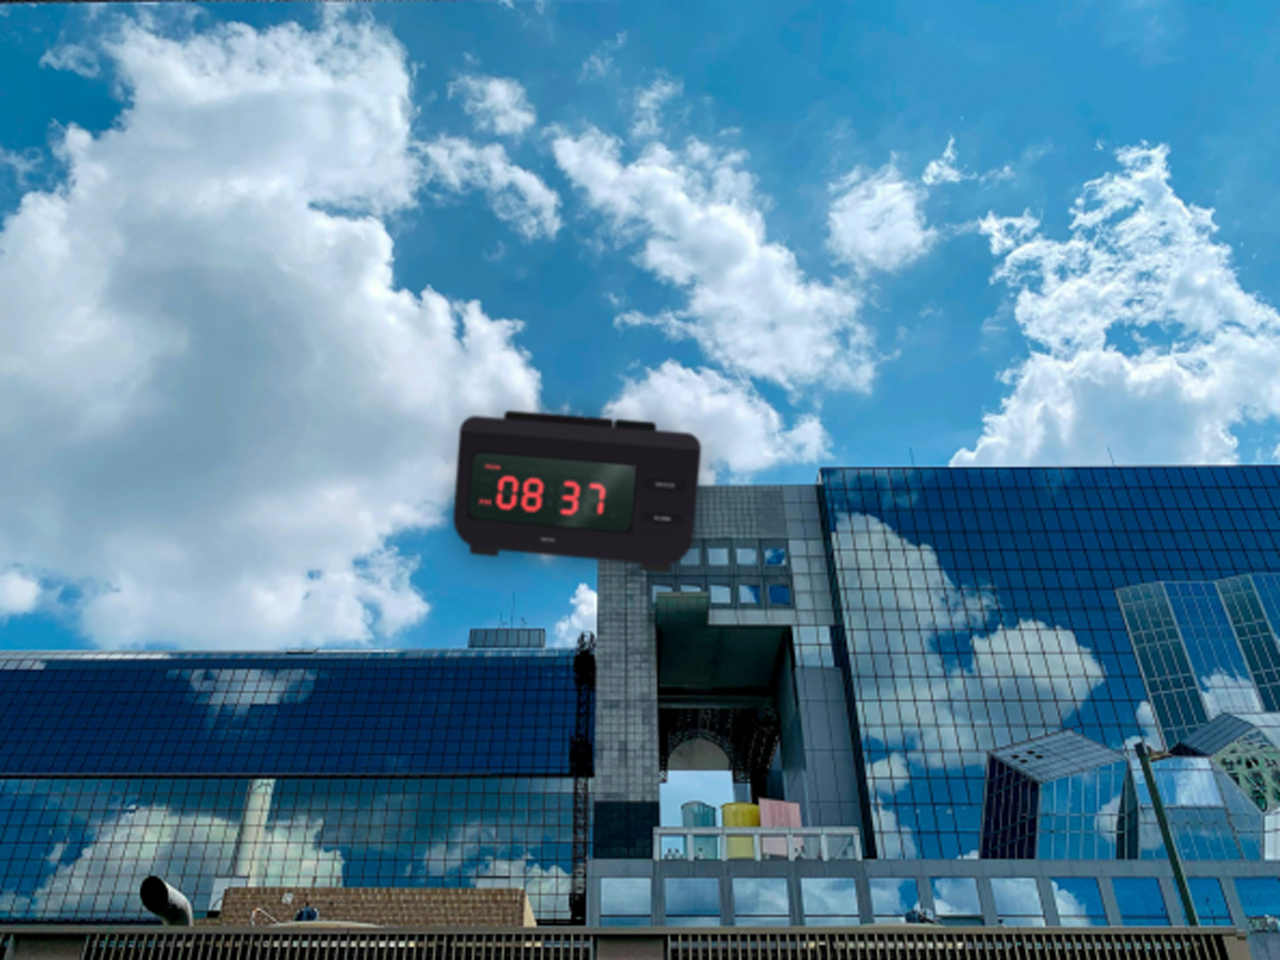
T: 8:37
